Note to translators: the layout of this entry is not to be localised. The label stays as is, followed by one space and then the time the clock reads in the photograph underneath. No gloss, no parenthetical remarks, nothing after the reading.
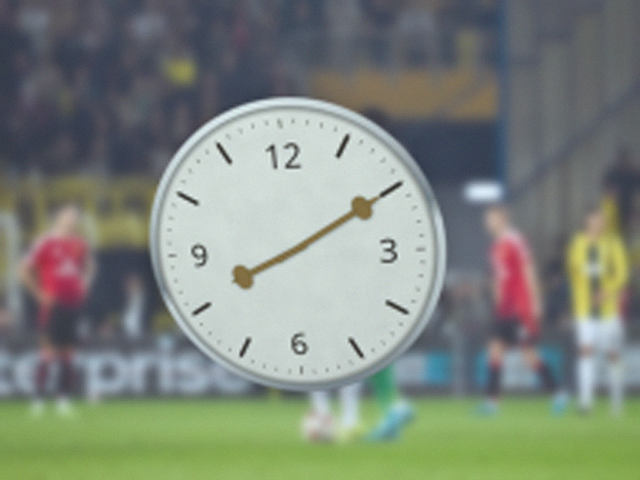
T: 8:10
